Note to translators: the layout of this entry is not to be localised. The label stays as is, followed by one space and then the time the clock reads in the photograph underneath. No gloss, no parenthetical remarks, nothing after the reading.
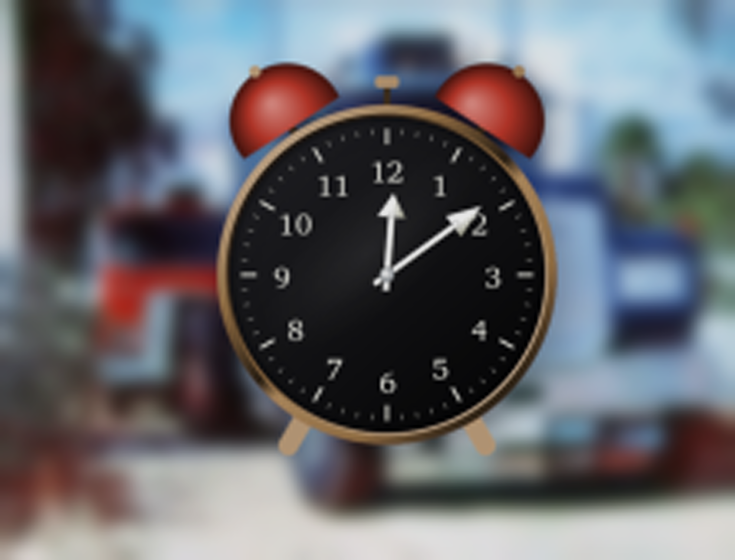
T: 12:09
